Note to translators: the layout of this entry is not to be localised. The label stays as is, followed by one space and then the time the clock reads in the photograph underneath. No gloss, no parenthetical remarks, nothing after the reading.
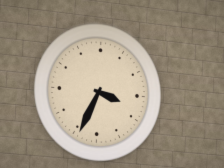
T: 3:34
